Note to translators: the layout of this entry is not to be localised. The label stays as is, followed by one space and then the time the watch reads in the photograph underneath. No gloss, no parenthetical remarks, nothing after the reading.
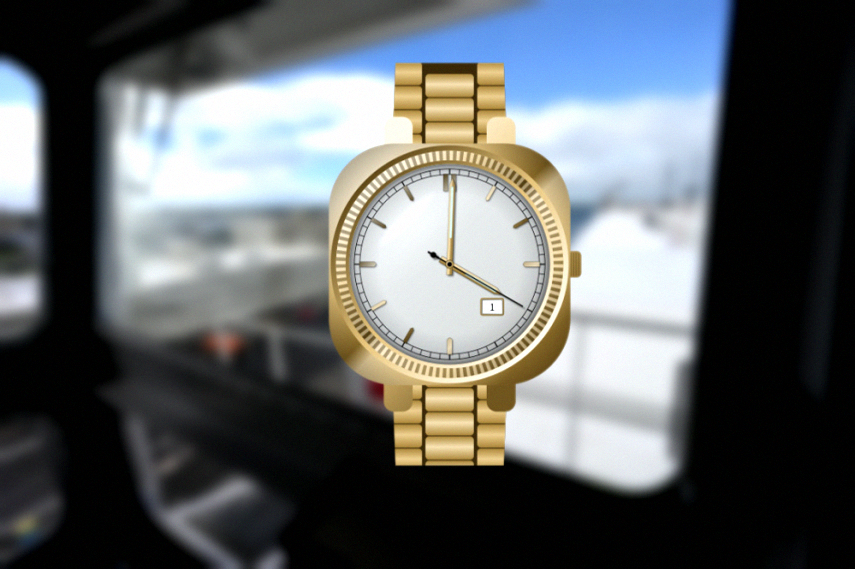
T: 4:00:20
